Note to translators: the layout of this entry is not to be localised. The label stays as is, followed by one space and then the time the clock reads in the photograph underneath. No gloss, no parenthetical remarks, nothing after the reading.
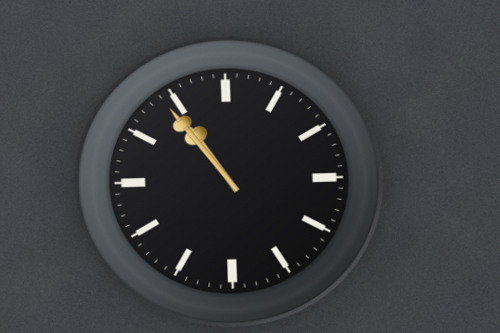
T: 10:54
